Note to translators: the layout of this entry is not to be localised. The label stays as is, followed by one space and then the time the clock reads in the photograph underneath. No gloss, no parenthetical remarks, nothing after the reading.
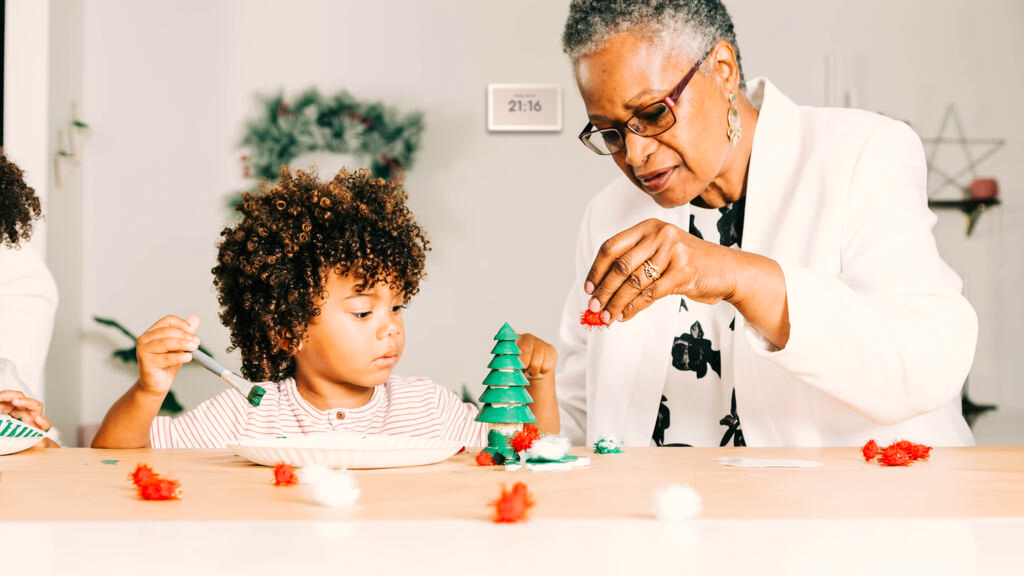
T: 21:16
